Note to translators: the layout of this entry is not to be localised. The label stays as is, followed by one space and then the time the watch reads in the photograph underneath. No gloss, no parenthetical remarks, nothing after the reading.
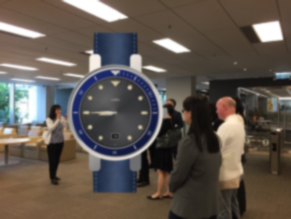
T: 8:45
